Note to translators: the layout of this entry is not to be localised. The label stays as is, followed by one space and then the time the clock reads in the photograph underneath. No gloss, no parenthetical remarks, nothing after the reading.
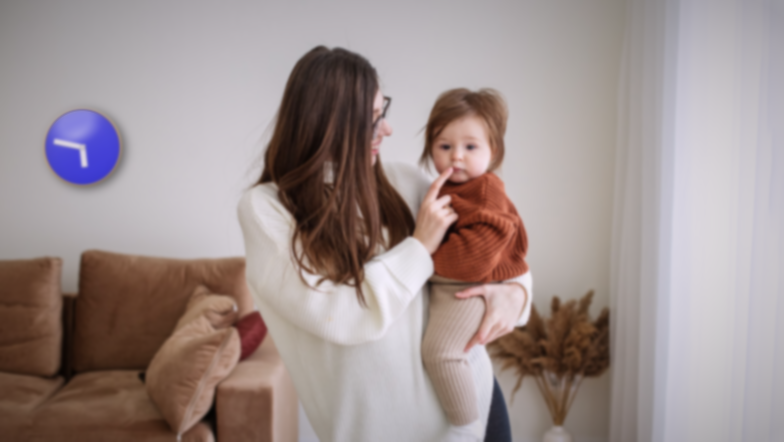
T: 5:47
